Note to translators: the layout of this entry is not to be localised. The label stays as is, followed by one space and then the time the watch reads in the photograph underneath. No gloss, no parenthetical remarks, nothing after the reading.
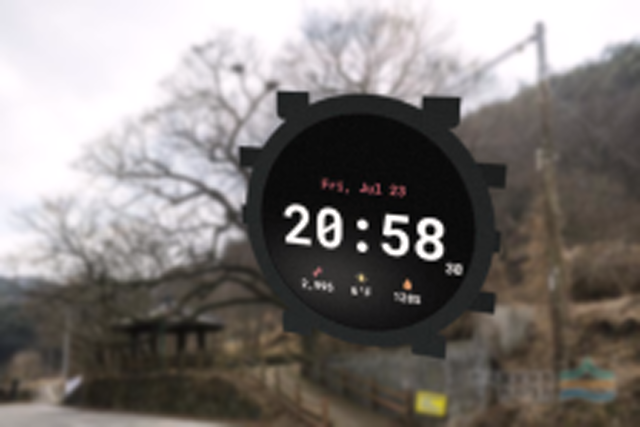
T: 20:58
